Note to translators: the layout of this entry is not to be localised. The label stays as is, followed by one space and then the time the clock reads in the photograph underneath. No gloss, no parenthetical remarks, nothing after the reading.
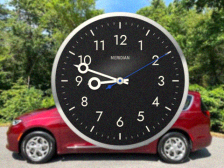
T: 8:48:10
